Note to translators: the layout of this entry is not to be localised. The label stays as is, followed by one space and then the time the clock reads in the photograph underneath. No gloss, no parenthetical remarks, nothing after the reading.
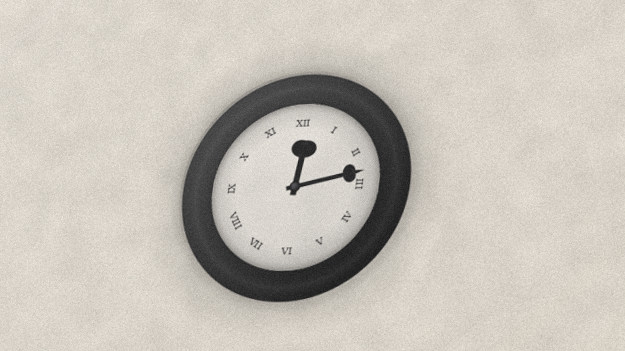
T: 12:13
